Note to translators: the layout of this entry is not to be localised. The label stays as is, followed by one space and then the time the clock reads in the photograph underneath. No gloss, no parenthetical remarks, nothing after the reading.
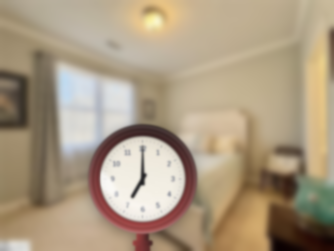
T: 7:00
